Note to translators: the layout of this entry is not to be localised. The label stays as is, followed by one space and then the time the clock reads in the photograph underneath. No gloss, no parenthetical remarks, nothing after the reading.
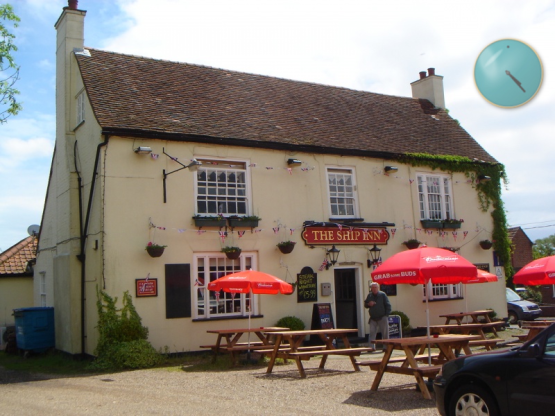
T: 4:23
